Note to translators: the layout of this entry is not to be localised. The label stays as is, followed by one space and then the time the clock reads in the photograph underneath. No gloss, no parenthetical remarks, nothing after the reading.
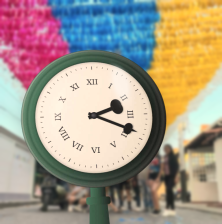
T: 2:19
